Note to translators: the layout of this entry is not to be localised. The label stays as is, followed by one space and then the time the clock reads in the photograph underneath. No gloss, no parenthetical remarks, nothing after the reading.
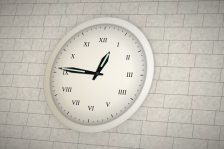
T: 12:46
